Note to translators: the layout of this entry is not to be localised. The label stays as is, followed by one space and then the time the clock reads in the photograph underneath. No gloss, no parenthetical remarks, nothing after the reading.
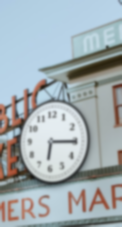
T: 6:15
